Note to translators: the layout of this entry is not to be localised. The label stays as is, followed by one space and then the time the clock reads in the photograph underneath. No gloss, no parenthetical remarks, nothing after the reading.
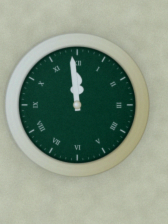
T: 11:59
